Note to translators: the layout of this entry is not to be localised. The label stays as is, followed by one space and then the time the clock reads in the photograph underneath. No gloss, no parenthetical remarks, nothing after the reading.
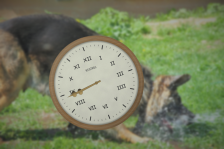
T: 8:44
